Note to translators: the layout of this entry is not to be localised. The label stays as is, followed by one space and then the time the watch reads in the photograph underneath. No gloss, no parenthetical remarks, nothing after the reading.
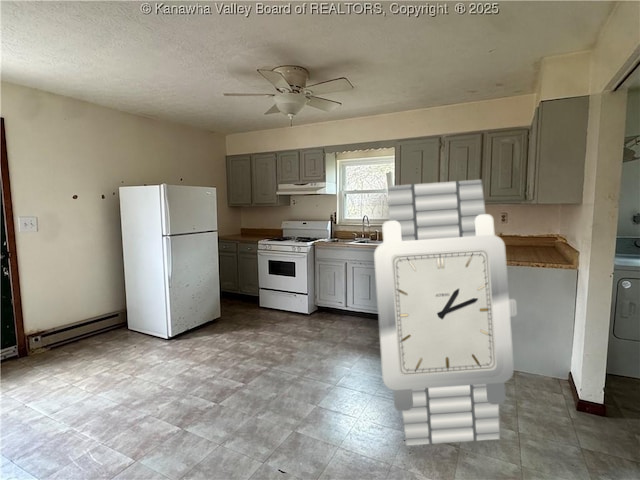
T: 1:12
